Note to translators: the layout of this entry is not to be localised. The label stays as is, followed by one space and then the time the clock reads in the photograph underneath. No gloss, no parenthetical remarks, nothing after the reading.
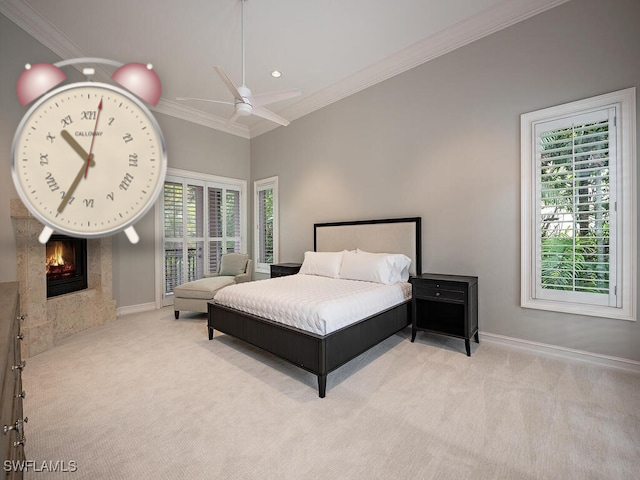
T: 10:35:02
